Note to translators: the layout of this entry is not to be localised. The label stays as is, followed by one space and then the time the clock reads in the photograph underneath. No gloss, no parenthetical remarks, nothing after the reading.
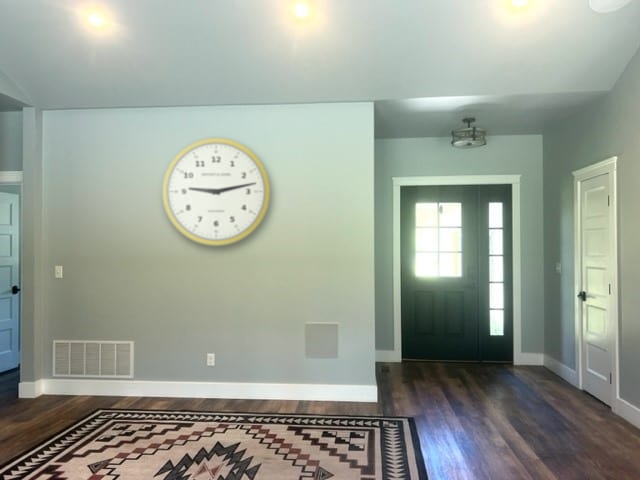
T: 9:13
